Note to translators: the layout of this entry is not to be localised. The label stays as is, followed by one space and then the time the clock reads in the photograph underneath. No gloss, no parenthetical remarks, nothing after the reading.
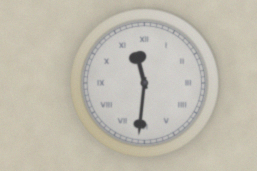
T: 11:31
